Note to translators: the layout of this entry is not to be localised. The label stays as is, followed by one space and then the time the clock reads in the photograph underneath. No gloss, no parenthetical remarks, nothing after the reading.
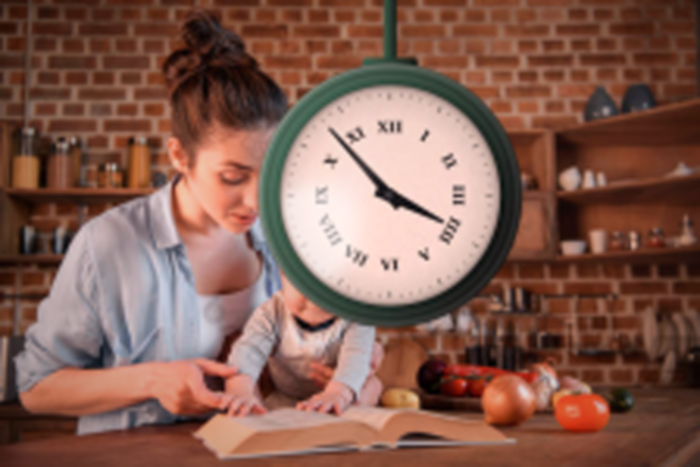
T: 3:53
